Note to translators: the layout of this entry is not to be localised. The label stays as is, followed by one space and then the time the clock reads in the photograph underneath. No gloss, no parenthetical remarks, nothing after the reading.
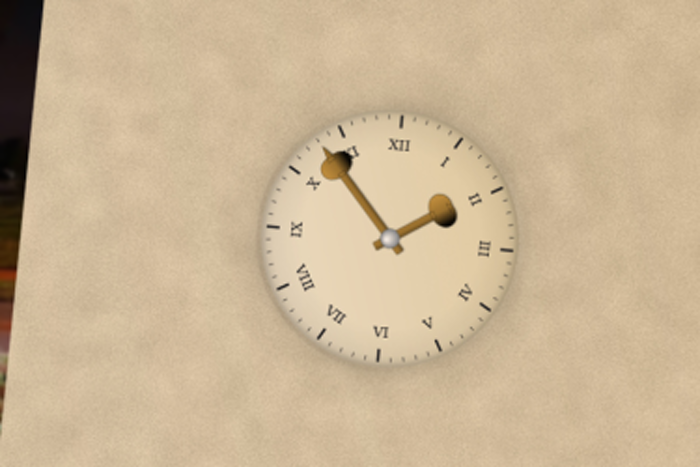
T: 1:53
